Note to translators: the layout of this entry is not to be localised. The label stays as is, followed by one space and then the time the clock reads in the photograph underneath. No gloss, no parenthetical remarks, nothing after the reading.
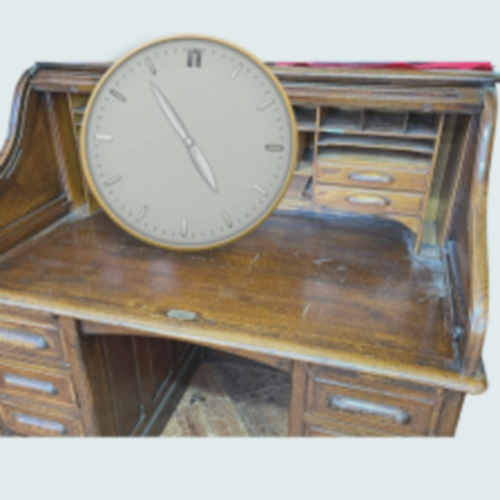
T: 4:54
